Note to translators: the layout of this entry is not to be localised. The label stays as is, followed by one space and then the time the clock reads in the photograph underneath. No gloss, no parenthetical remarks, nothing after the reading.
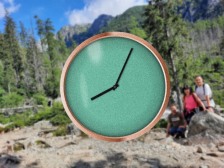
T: 8:04
